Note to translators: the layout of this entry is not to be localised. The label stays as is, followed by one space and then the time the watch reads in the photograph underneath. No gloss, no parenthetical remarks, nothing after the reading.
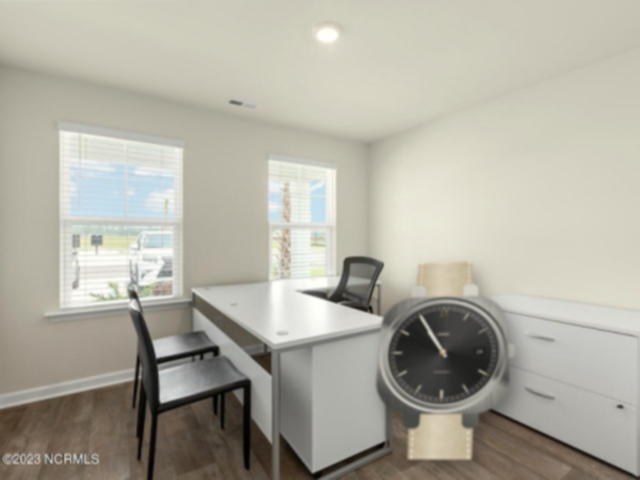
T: 10:55
